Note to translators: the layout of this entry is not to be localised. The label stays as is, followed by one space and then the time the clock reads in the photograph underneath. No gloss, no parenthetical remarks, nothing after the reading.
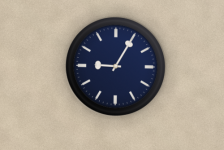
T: 9:05
